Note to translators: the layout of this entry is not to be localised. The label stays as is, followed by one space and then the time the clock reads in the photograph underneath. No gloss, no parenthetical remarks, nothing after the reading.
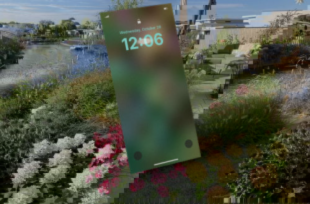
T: 12:06
